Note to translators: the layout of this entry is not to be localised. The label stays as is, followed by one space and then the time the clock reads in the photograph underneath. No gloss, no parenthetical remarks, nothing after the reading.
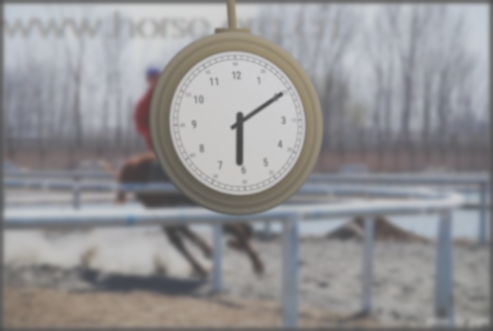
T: 6:10
